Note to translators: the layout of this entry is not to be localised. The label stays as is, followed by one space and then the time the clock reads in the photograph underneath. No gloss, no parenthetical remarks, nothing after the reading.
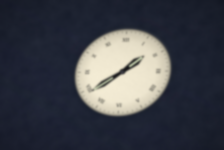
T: 1:39
